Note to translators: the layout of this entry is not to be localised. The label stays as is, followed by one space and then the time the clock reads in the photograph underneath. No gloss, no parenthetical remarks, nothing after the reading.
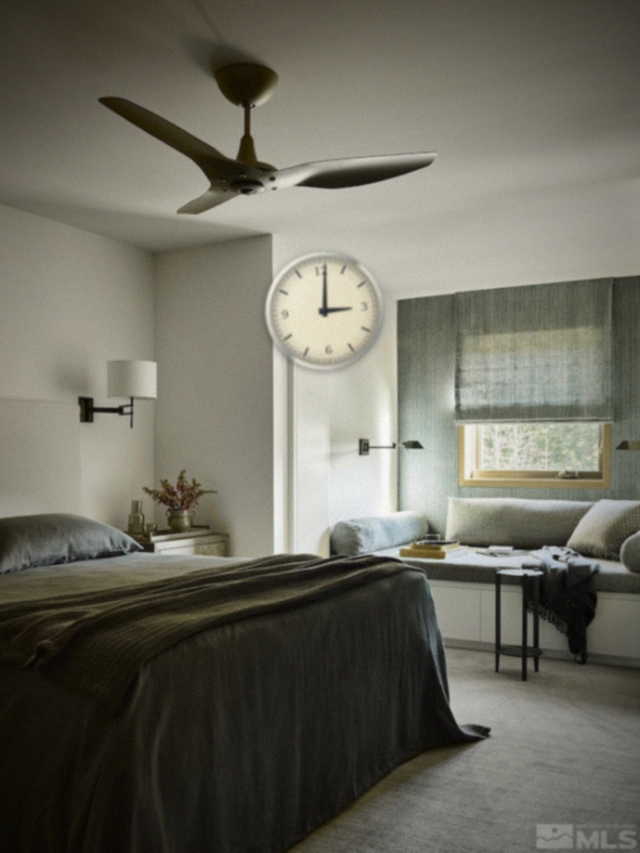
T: 3:01
